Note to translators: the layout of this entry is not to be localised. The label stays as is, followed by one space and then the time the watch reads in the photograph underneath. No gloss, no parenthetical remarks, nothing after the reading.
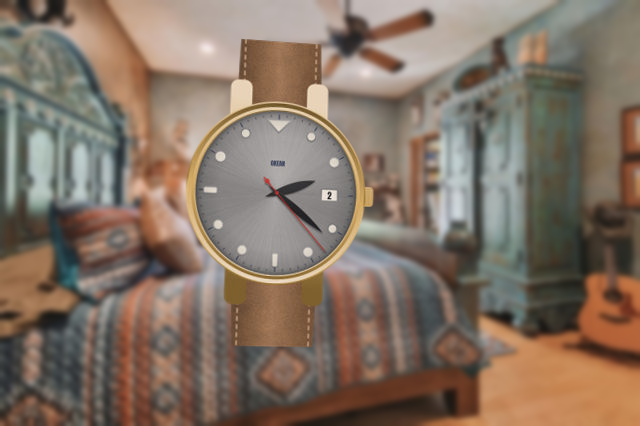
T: 2:21:23
